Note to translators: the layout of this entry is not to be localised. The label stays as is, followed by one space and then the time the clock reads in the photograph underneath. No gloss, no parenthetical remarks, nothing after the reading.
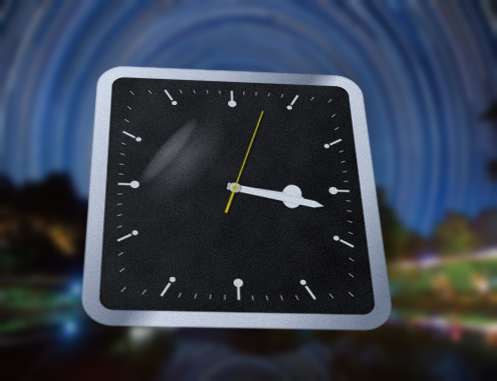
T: 3:17:03
